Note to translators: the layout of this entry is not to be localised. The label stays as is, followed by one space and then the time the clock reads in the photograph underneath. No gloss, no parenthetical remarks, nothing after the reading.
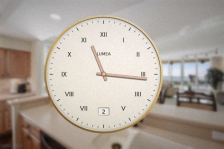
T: 11:16
